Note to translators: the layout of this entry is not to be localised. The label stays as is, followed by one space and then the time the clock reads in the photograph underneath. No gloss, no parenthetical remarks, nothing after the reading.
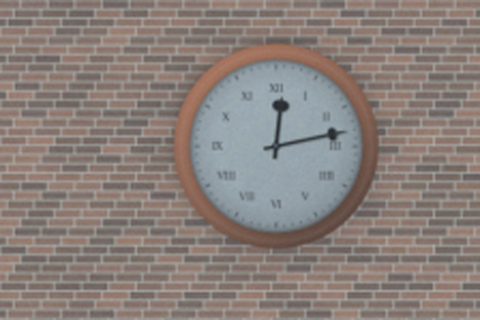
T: 12:13
